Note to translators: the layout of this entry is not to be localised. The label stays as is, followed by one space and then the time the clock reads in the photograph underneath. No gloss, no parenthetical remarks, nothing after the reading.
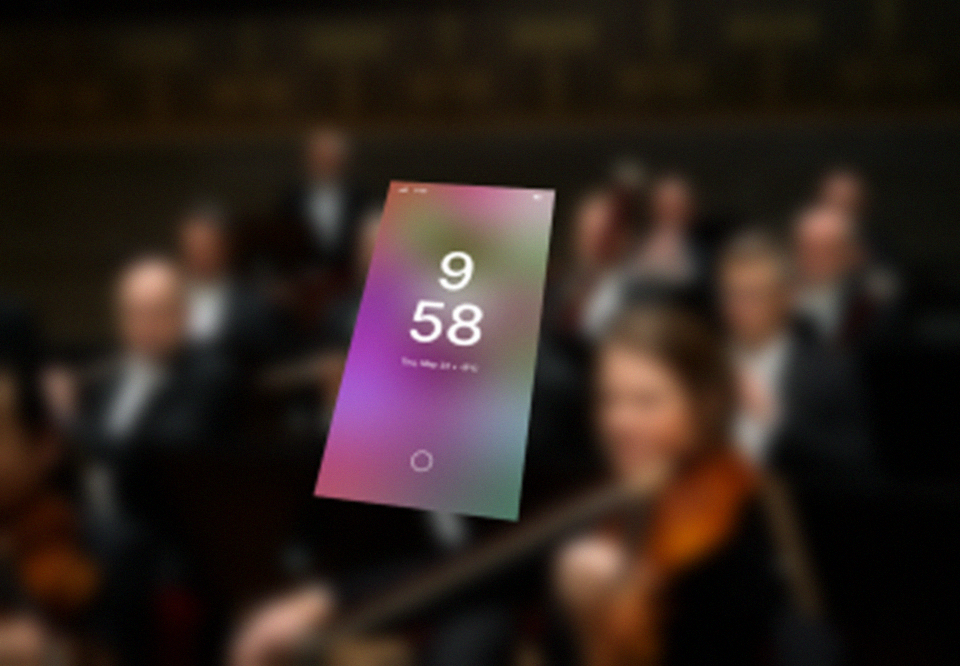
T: 9:58
